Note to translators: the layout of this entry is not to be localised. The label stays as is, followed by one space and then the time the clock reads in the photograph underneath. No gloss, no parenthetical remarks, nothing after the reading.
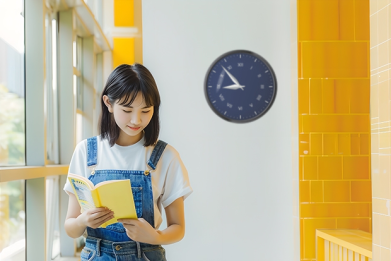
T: 8:53
